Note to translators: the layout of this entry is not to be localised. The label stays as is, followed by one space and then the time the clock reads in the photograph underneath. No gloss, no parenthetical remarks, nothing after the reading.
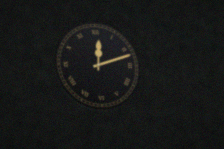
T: 12:12
